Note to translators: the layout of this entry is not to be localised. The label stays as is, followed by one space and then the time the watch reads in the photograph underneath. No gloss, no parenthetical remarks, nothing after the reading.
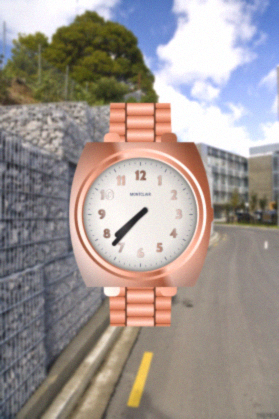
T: 7:37
